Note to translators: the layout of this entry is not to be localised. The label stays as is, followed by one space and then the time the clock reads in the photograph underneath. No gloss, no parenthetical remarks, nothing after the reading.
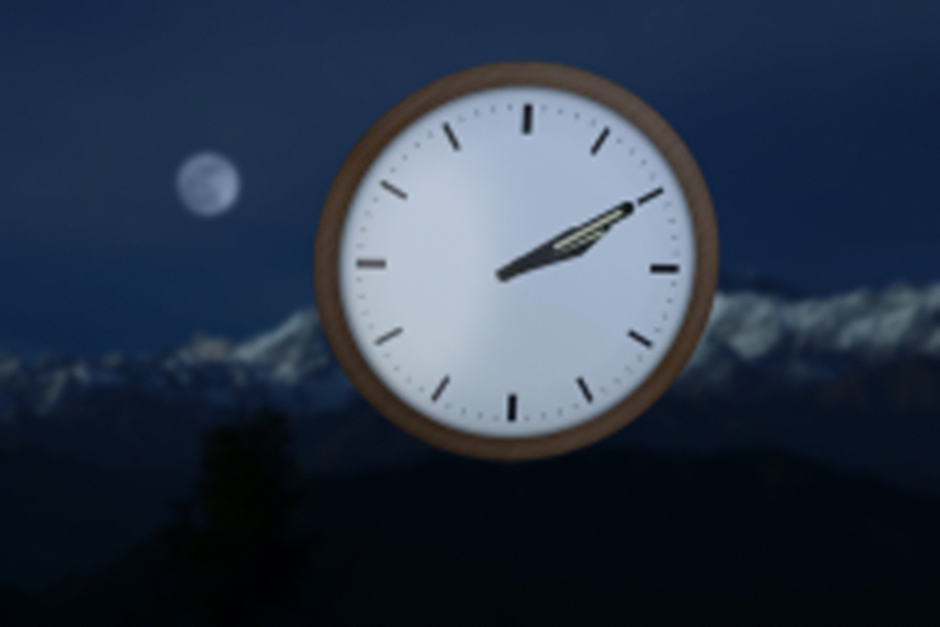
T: 2:10
